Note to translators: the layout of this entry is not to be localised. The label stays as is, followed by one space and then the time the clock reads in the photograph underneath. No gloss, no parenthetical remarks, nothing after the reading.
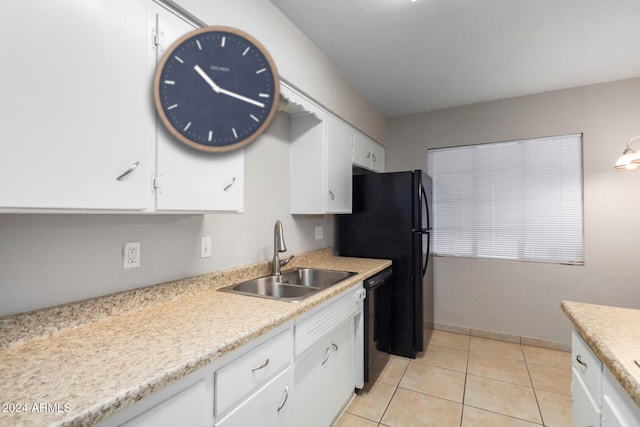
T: 10:17
